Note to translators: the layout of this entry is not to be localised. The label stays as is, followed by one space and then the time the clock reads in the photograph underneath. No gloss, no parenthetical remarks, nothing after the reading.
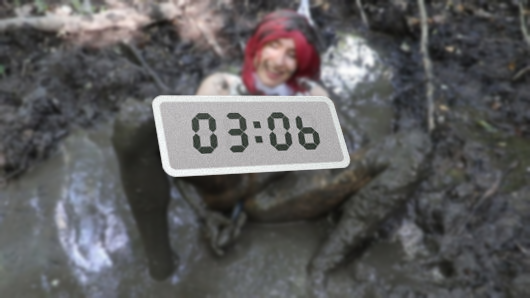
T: 3:06
